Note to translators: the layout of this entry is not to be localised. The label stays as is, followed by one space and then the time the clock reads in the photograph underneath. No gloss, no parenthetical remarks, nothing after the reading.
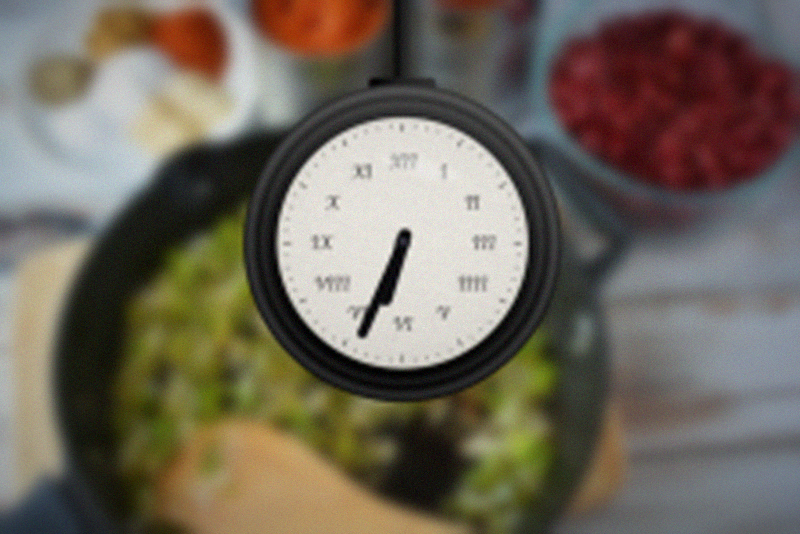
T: 6:34
